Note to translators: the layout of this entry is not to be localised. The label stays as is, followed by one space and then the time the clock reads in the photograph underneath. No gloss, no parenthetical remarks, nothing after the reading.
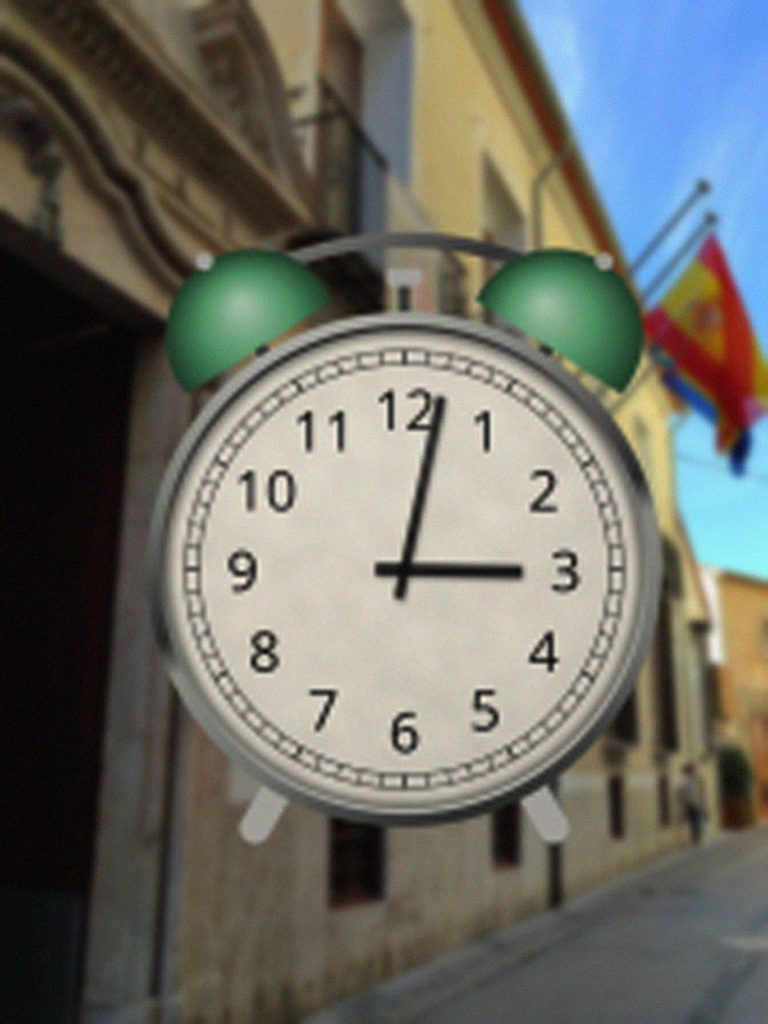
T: 3:02
